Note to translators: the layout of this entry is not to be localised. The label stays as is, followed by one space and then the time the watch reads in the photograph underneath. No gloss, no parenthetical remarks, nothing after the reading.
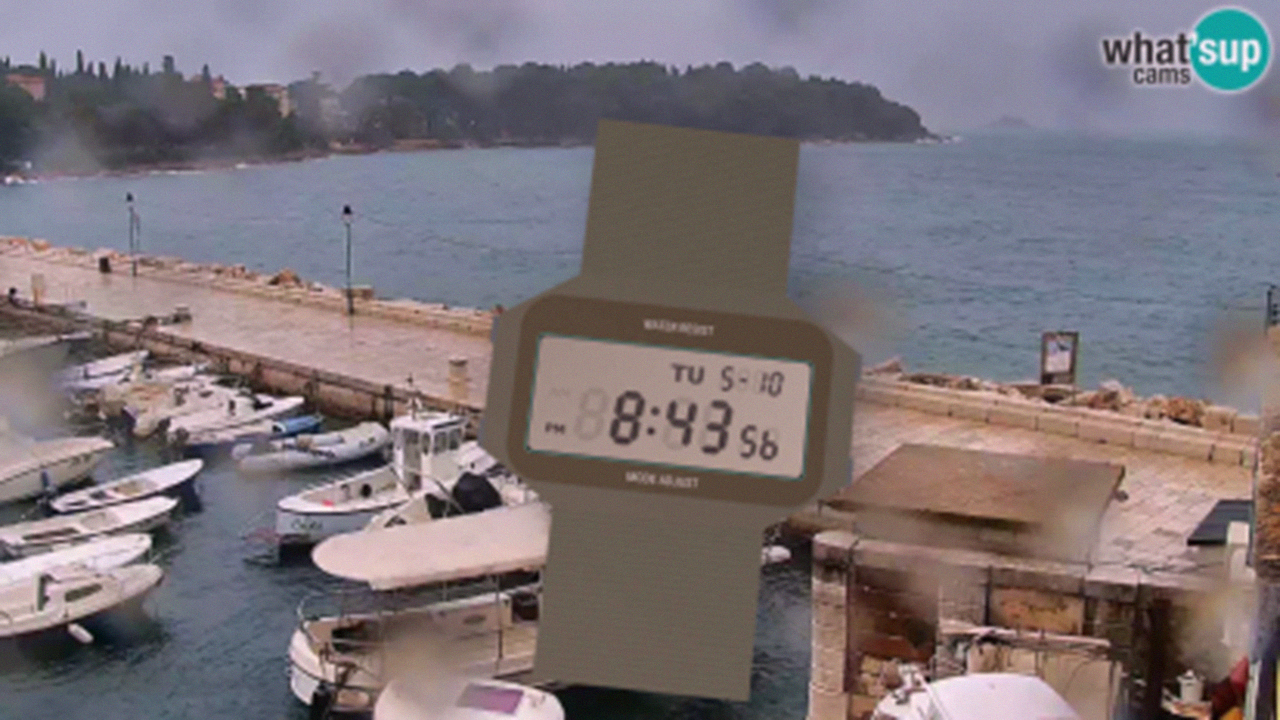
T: 8:43:56
